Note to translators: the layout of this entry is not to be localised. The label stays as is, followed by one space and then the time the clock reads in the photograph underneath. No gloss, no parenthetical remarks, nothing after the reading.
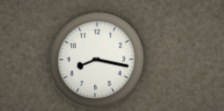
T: 8:17
